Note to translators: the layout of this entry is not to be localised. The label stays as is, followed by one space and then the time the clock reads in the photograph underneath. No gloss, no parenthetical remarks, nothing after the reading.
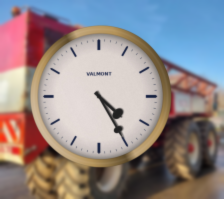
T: 4:25
